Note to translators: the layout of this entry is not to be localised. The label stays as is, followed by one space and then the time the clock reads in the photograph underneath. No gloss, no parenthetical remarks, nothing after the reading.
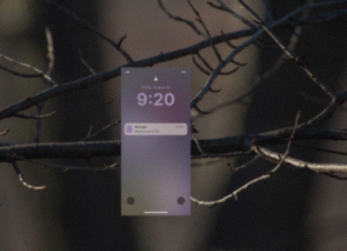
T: 9:20
